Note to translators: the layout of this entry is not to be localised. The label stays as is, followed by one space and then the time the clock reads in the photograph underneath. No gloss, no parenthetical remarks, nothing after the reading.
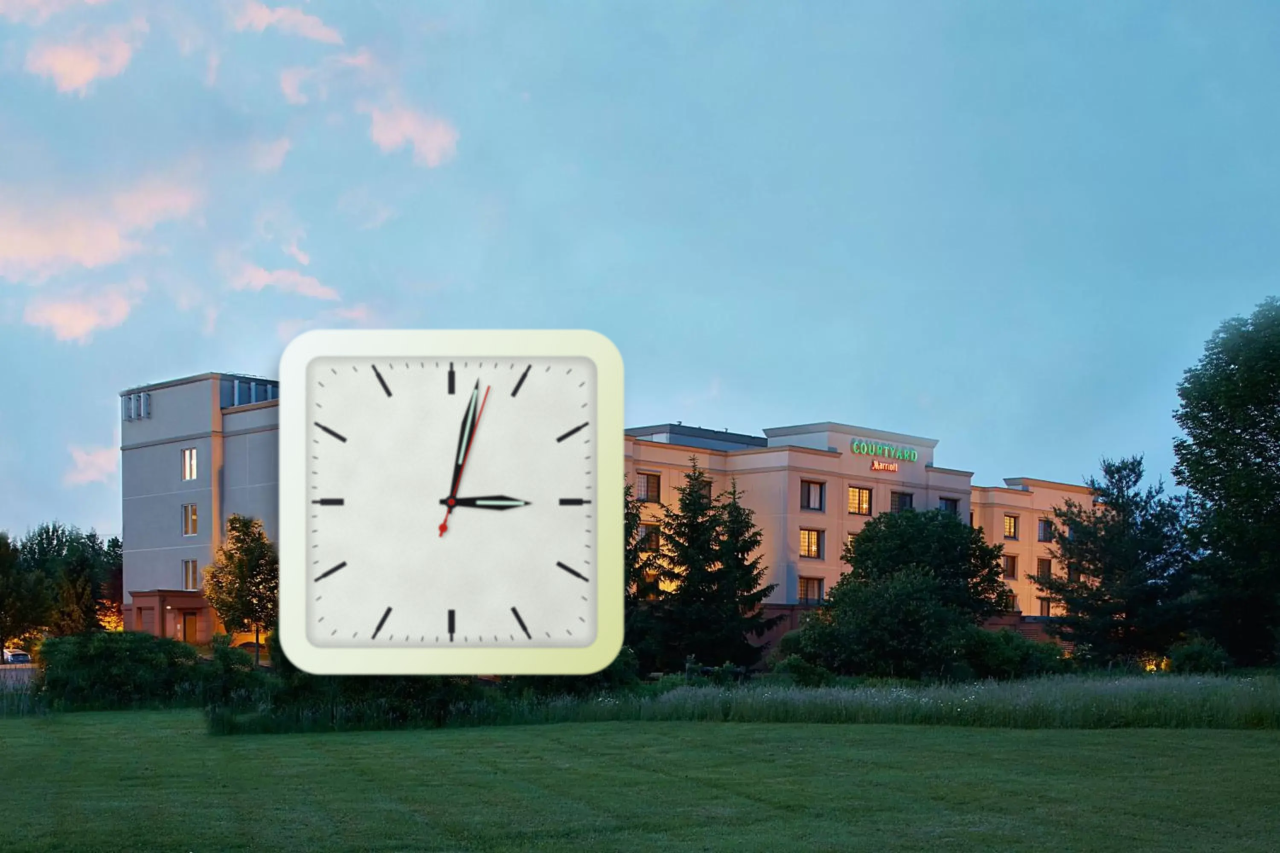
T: 3:02:03
